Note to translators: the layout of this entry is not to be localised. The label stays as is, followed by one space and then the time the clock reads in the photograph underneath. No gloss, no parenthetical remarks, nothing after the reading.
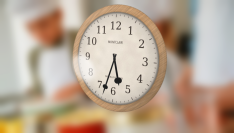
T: 5:33
